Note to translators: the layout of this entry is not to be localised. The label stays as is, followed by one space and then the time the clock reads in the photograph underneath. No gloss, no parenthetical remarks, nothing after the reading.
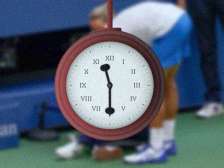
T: 11:30
